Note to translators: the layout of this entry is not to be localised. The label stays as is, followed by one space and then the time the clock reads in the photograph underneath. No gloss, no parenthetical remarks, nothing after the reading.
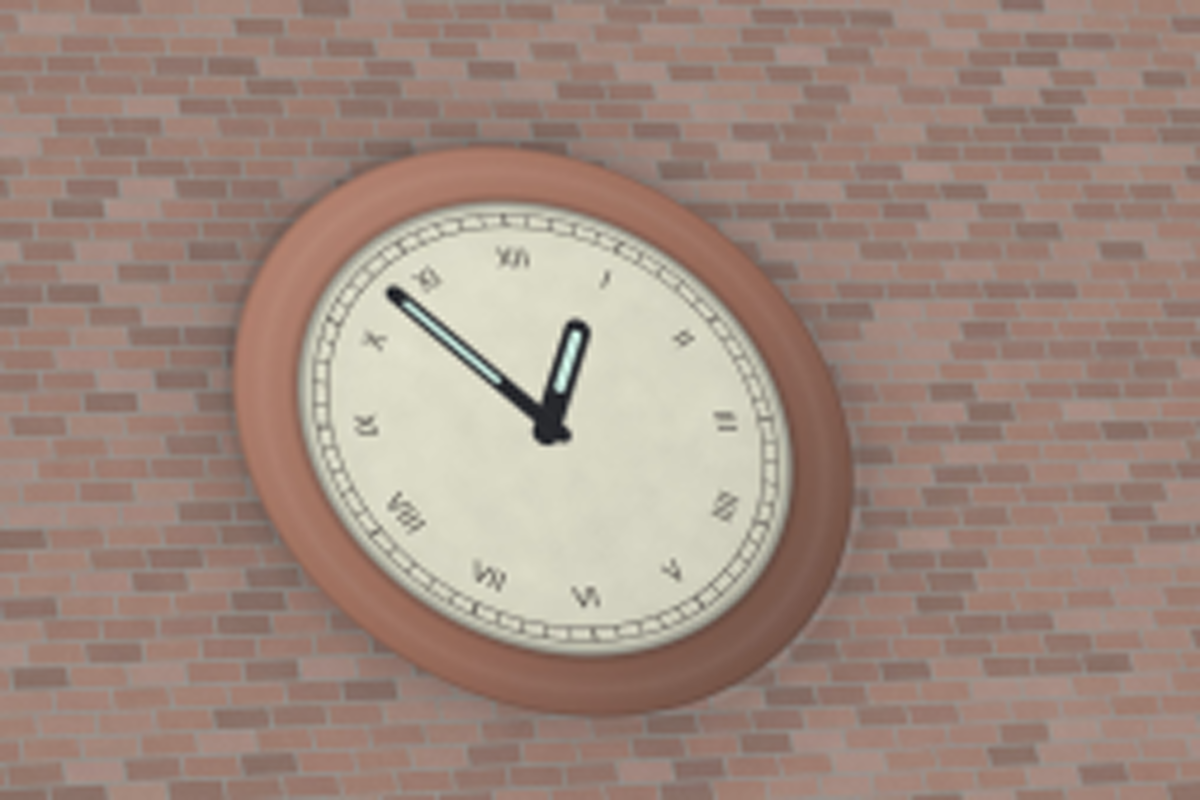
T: 12:53
